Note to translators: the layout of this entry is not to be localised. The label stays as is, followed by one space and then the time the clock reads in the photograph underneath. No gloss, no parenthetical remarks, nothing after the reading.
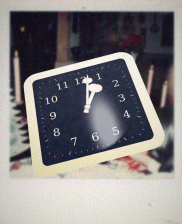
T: 1:02
